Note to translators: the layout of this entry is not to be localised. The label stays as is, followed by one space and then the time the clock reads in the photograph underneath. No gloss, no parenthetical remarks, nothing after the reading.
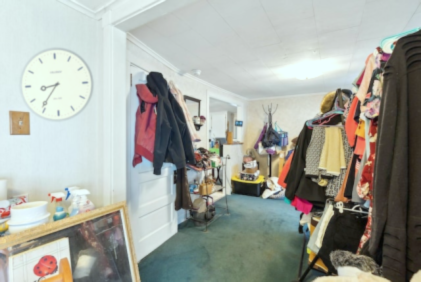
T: 8:36
